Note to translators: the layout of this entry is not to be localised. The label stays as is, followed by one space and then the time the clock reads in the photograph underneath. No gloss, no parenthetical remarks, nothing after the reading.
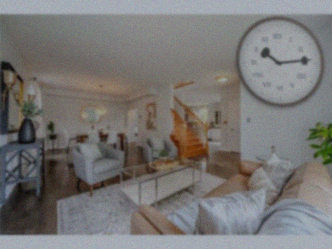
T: 10:14
